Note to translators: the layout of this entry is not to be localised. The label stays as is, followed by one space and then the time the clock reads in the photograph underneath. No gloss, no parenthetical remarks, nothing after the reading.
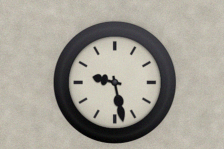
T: 9:28
